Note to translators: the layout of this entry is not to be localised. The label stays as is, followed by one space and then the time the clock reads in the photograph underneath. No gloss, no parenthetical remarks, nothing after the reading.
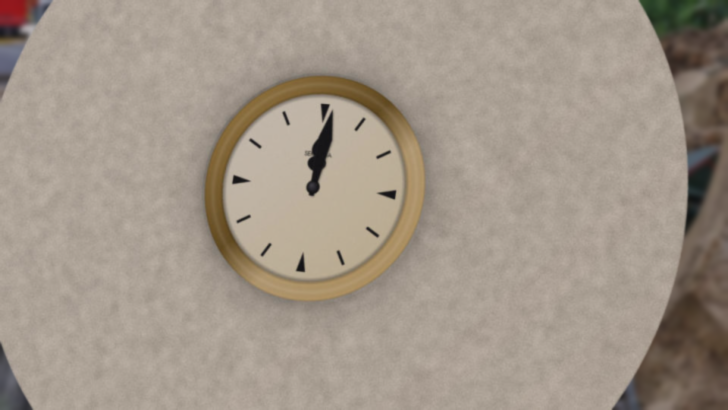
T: 12:01
